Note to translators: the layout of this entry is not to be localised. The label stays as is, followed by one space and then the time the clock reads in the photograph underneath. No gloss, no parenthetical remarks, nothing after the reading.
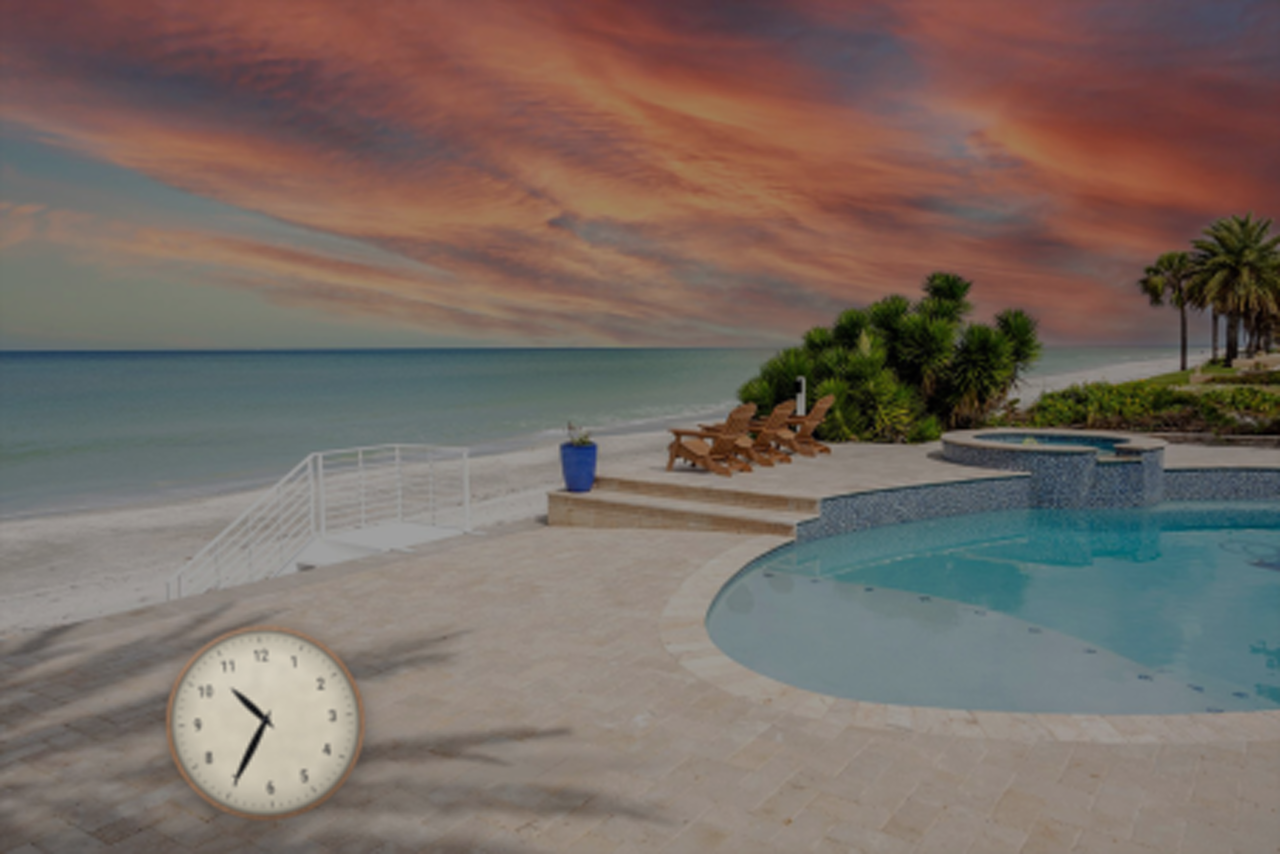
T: 10:35
